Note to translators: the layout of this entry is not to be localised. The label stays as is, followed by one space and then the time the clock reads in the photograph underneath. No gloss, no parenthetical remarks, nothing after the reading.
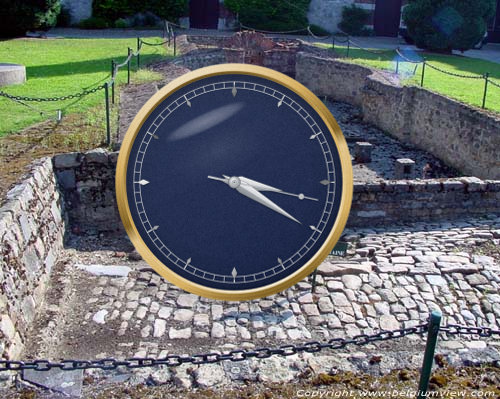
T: 3:20:17
